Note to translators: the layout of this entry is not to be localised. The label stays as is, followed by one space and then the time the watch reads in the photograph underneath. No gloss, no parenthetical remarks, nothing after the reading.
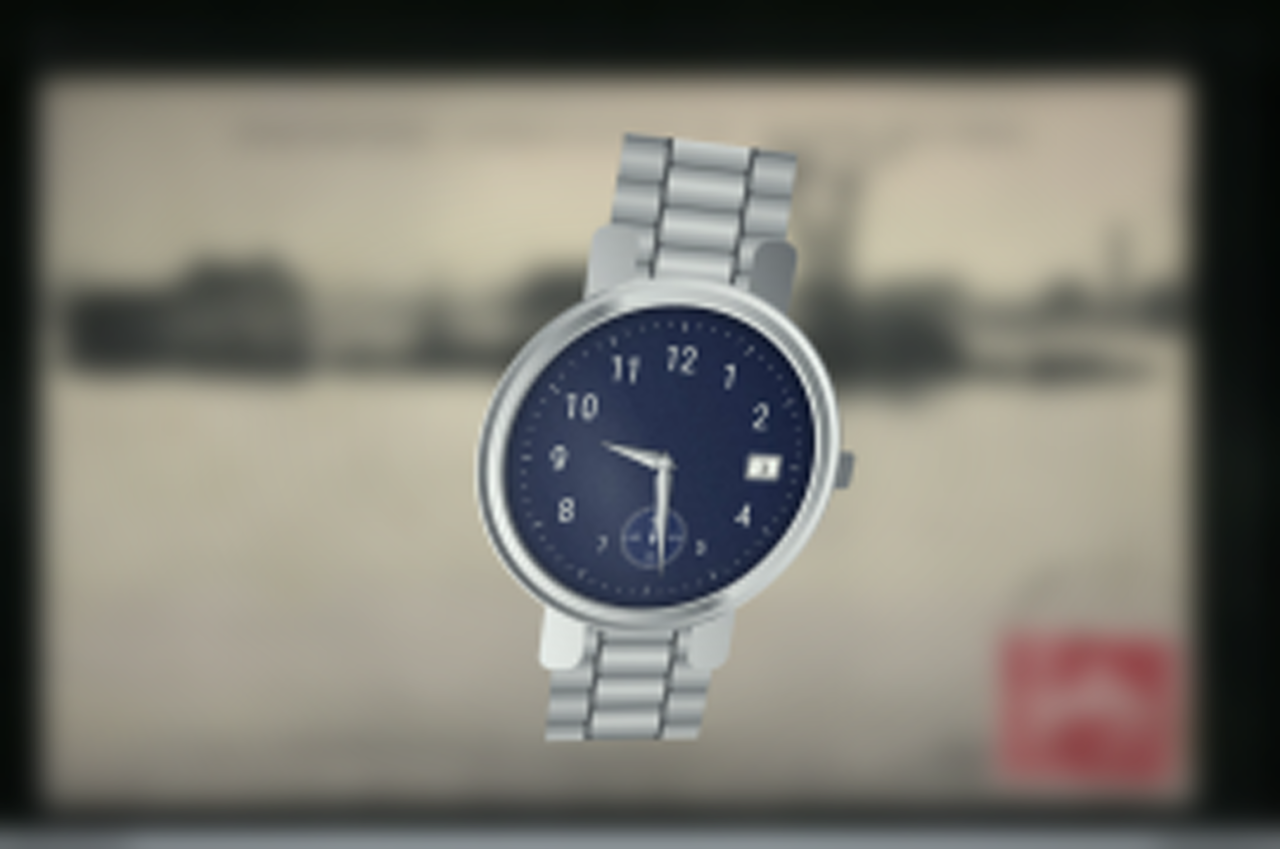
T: 9:29
